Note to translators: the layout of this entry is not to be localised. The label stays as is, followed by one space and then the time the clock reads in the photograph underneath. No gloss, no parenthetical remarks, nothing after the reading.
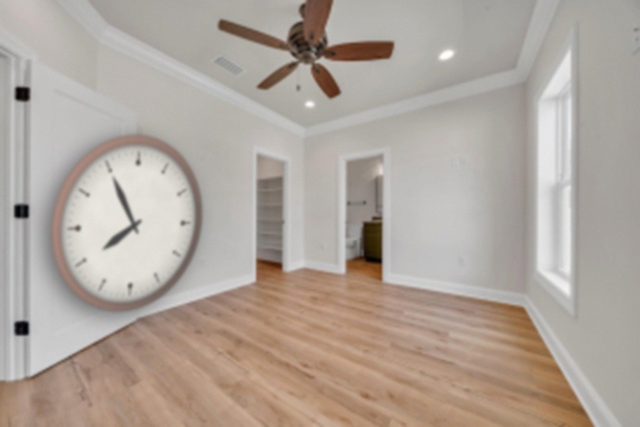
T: 7:55
